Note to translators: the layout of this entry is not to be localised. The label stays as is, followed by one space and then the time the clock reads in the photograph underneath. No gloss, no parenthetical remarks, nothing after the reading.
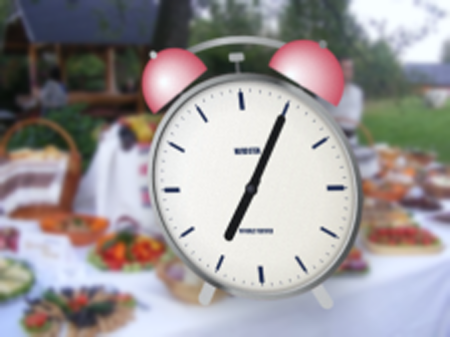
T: 7:05
